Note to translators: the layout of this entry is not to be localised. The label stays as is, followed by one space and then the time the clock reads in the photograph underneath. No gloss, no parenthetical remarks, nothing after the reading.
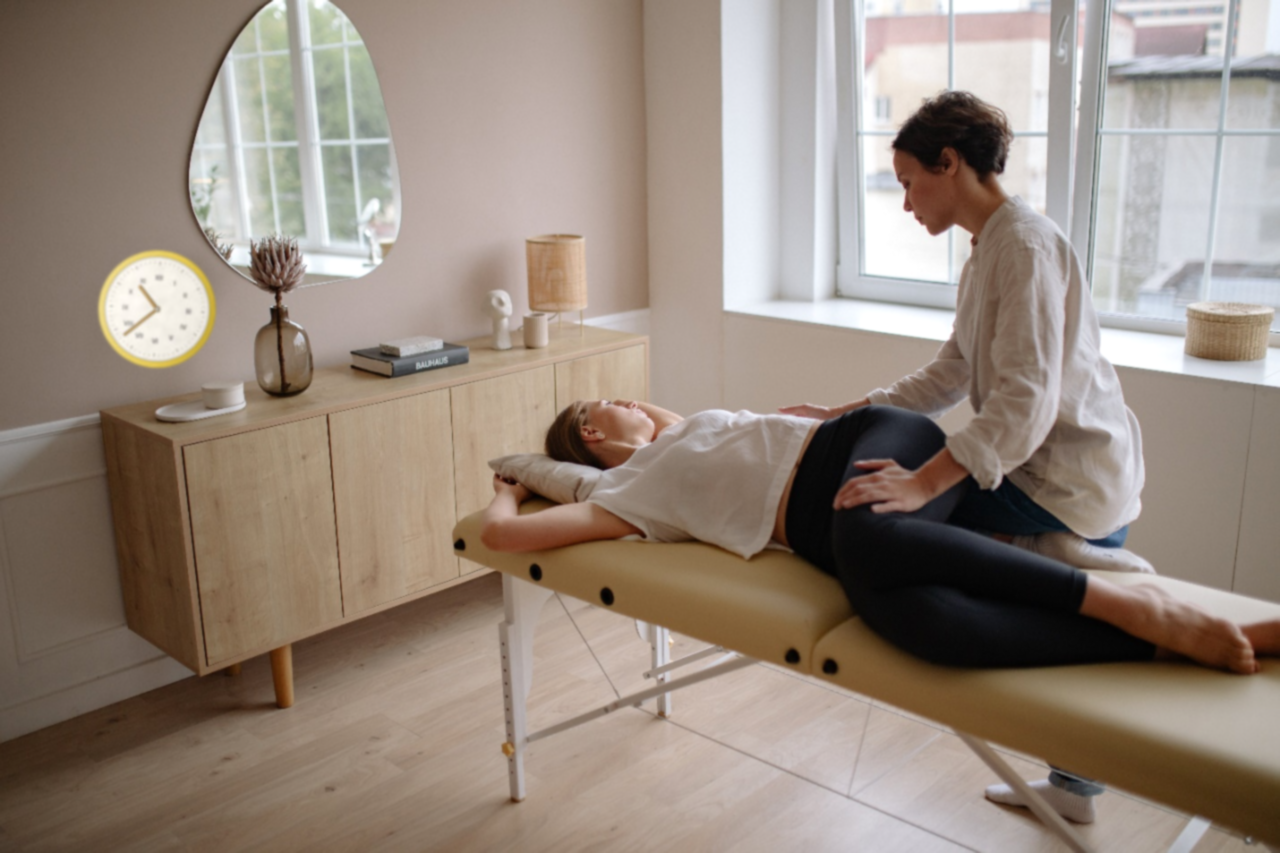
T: 10:38
